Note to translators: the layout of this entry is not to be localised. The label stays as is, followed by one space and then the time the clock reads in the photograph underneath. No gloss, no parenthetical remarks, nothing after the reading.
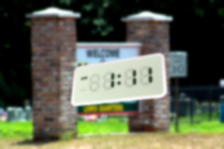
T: 1:11
